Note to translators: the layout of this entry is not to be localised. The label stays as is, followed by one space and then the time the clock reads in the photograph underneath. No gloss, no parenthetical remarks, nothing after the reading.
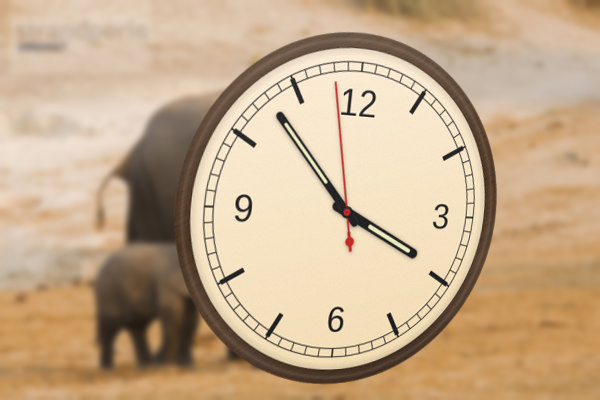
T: 3:52:58
